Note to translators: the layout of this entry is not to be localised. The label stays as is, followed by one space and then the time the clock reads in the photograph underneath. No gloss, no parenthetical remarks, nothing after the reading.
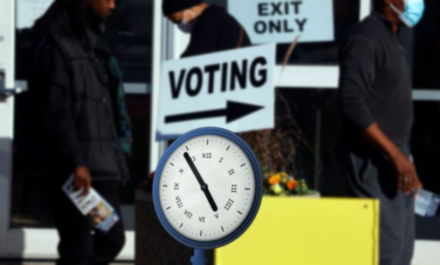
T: 4:54
